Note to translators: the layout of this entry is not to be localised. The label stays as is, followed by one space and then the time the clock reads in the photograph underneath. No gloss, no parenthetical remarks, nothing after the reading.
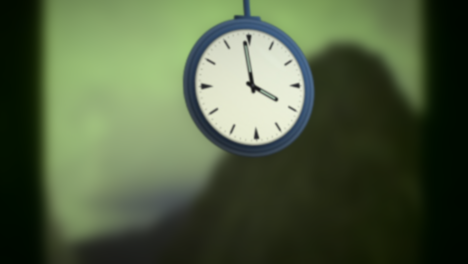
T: 3:59
